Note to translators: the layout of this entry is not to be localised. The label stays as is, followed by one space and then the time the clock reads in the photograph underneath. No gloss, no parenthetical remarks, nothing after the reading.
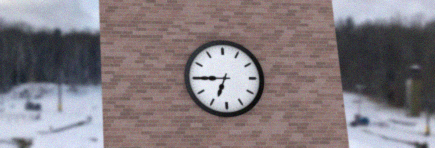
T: 6:45
